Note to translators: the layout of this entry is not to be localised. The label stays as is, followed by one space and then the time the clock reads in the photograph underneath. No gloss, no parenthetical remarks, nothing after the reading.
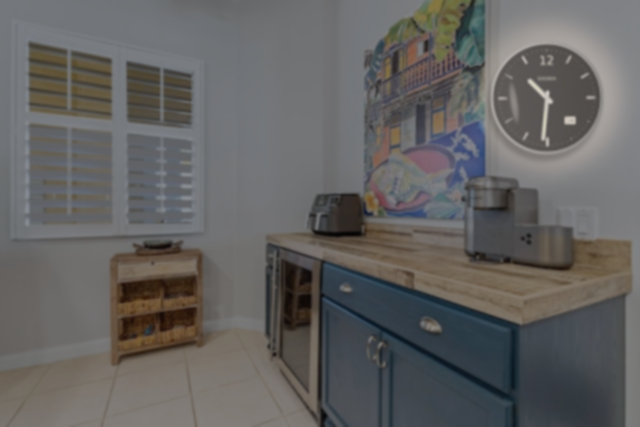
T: 10:31
